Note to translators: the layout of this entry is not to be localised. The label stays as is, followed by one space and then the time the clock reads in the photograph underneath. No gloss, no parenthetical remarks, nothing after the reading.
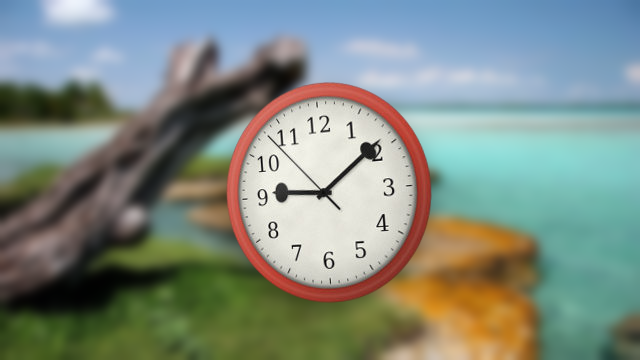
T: 9:08:53
